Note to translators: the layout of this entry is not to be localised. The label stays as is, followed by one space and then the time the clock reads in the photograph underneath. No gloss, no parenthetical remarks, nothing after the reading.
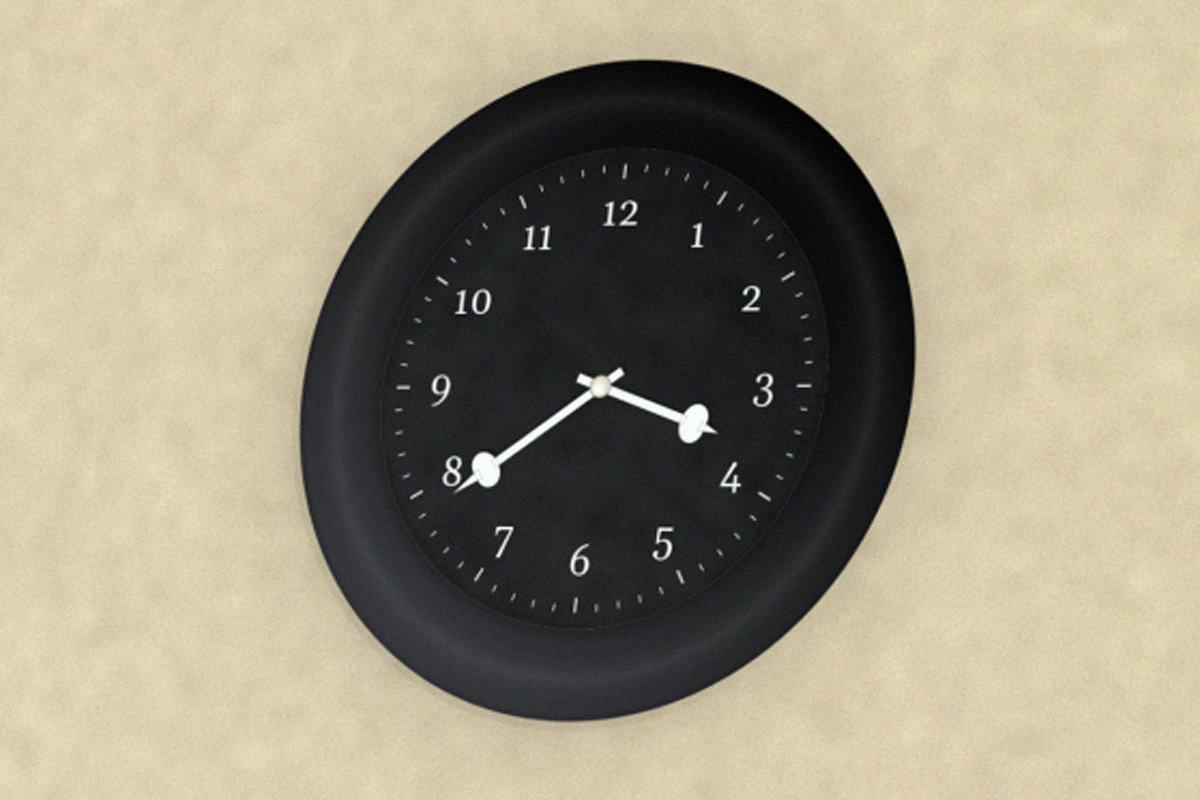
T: 3:39
